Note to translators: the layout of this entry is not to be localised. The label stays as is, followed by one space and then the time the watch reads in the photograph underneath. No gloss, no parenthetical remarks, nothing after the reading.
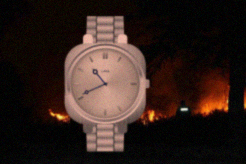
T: 10:41
